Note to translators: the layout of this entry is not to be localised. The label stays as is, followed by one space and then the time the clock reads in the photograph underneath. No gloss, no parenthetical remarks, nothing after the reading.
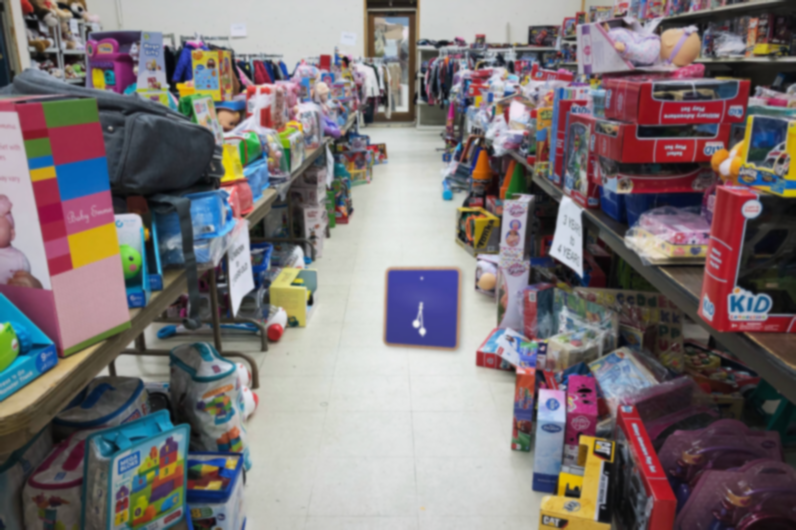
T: 6:29
